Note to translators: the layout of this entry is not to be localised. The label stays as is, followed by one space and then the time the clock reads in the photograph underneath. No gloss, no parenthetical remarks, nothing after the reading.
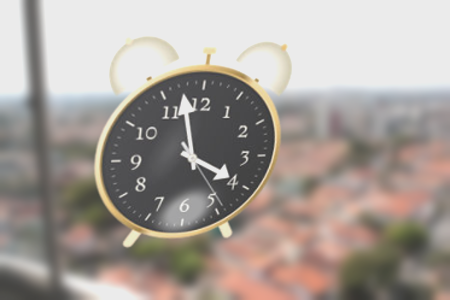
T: 3:57:24
